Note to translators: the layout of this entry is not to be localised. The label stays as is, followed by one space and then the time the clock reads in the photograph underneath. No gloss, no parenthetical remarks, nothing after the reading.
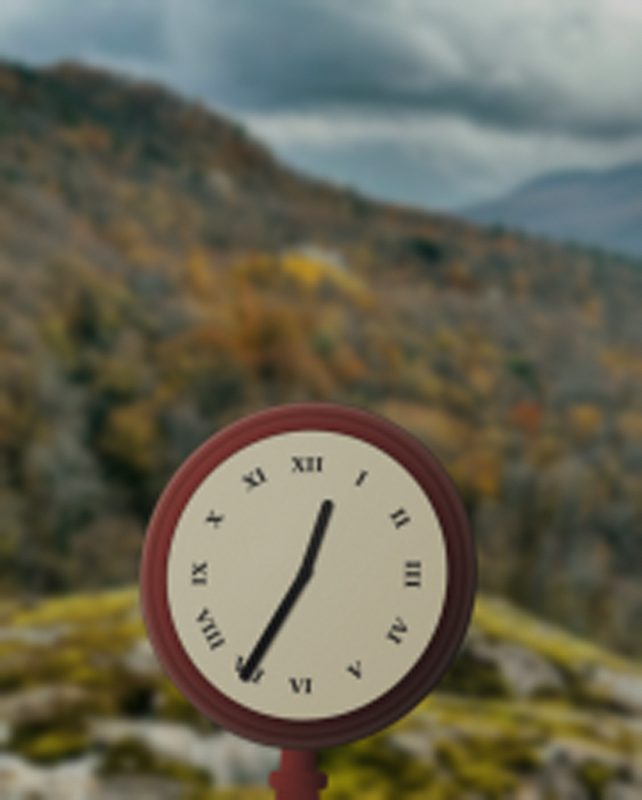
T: 12:35
